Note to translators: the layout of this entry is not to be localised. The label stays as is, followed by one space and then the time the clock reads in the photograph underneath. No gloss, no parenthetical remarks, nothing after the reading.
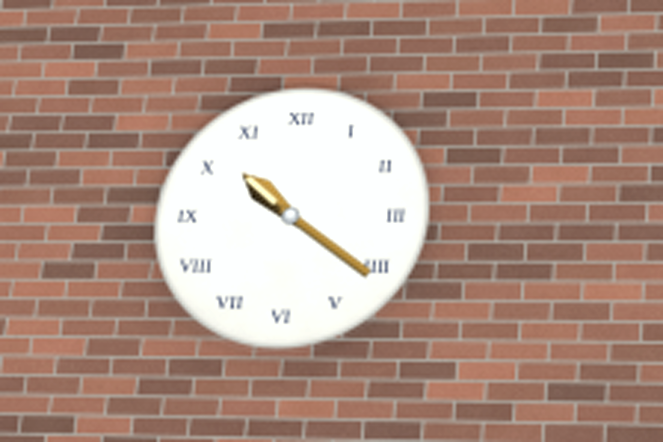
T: 10:21
